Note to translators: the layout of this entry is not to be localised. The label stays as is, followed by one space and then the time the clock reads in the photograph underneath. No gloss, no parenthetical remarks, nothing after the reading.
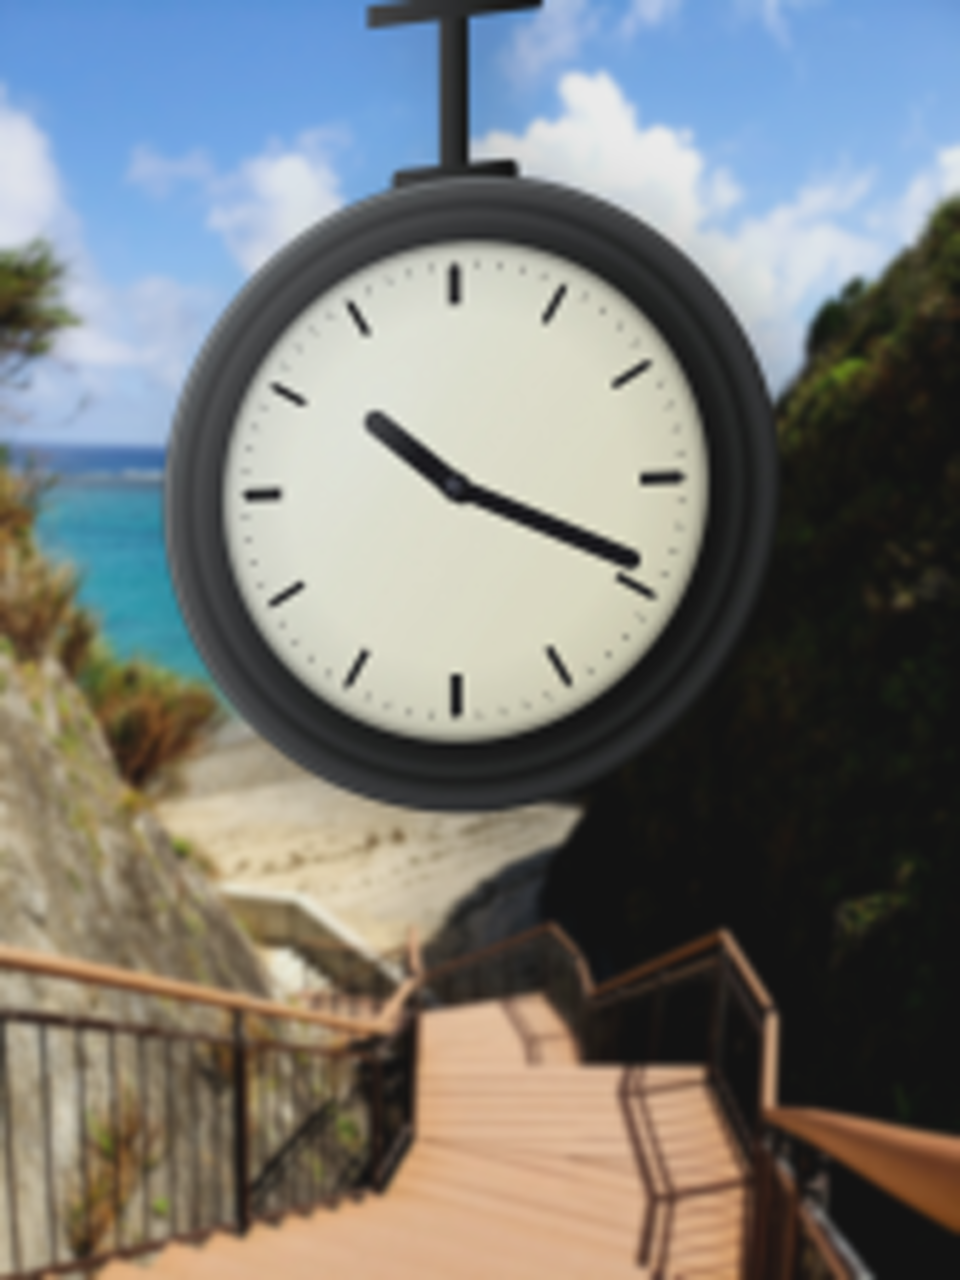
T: 10:19
